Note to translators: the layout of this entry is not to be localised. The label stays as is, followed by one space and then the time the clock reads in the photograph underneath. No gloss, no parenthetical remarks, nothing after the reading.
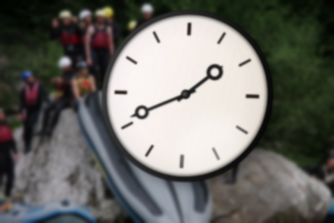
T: 1:41
